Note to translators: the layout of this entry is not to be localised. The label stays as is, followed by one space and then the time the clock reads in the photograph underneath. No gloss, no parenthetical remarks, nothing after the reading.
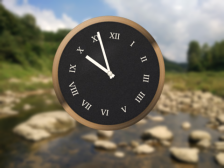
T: 9:56
